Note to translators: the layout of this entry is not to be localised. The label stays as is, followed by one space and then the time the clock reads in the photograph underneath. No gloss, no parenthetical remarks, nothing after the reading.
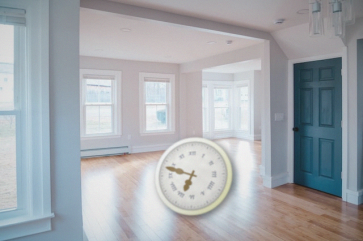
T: 6:48
